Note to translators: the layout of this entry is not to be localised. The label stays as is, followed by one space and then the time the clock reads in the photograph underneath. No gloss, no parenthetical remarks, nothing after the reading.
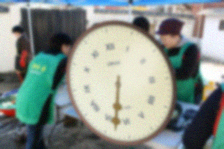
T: 6:33
